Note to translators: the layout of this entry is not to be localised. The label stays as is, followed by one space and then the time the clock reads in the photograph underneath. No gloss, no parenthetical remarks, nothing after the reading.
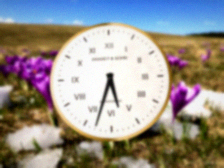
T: 5:33
